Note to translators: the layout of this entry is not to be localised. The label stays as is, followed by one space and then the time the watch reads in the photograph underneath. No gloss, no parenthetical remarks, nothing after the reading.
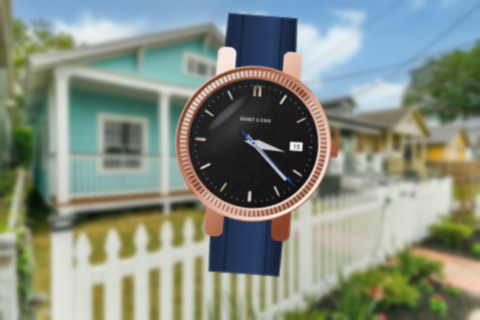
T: 3:22:22
